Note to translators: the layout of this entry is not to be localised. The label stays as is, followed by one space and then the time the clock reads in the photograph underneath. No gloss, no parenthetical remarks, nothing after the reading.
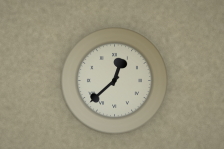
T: 12:38
